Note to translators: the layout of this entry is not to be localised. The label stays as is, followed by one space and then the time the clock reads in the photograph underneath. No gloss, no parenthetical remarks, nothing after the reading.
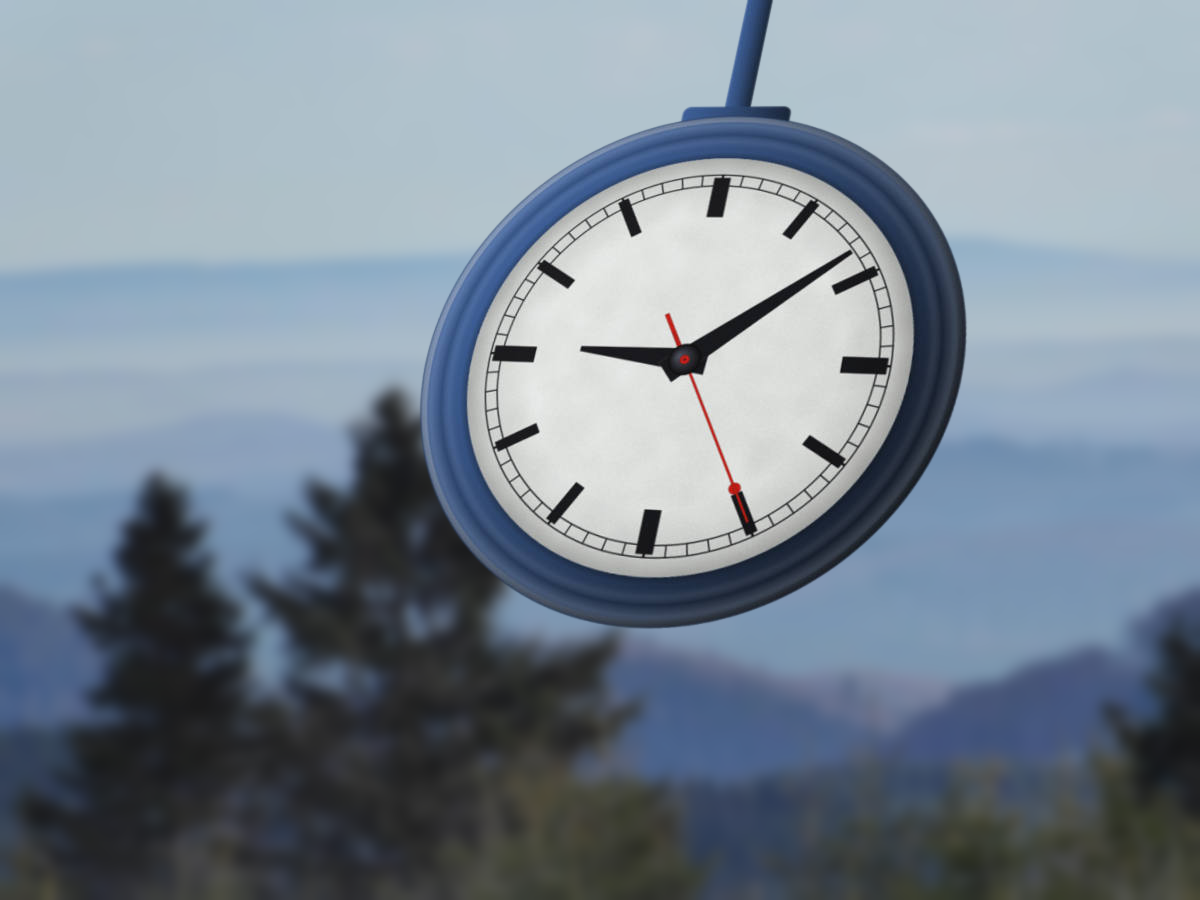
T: 9:08:25
